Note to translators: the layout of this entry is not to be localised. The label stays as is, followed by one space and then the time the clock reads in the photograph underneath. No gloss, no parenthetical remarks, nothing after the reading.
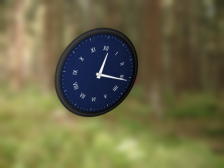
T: 12:16
